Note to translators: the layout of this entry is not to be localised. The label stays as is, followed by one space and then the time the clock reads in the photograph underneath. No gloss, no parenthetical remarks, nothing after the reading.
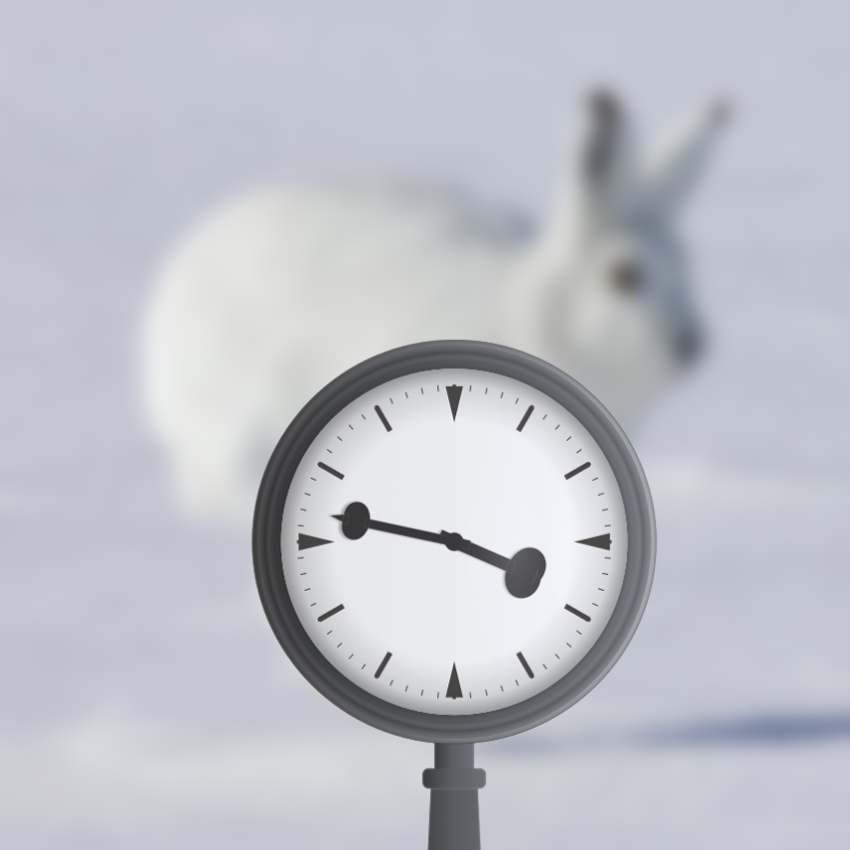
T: 3:47
